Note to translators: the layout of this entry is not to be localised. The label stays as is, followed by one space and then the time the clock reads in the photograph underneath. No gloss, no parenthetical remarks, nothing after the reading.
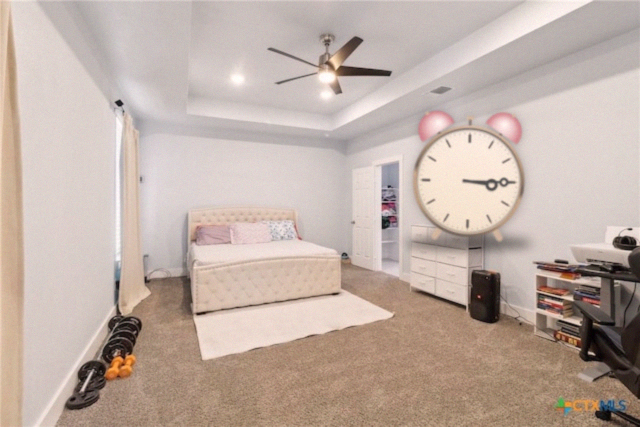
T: 3:15
